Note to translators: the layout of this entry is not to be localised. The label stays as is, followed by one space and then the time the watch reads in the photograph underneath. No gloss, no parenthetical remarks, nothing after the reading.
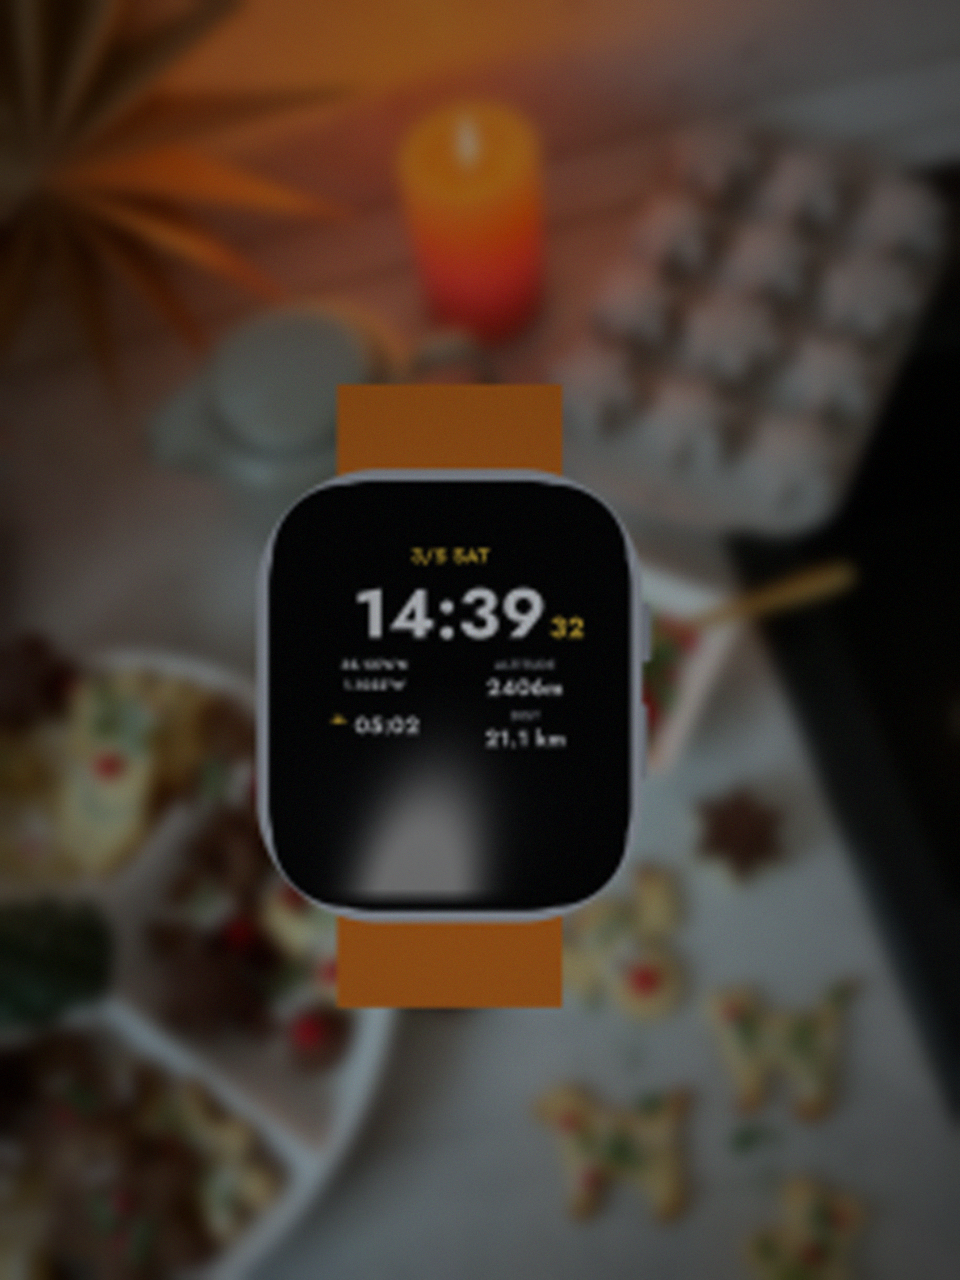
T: 14:39
